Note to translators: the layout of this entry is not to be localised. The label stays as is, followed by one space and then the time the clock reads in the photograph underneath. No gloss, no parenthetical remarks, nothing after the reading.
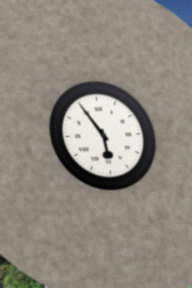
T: 5:55
